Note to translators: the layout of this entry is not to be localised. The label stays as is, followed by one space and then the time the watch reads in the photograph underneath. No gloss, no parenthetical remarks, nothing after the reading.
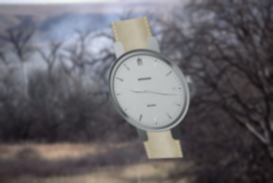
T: 9:17
